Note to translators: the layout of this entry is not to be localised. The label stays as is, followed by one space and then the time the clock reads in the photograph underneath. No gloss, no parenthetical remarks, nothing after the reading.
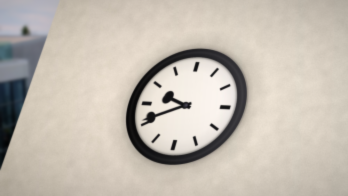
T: 9:41
